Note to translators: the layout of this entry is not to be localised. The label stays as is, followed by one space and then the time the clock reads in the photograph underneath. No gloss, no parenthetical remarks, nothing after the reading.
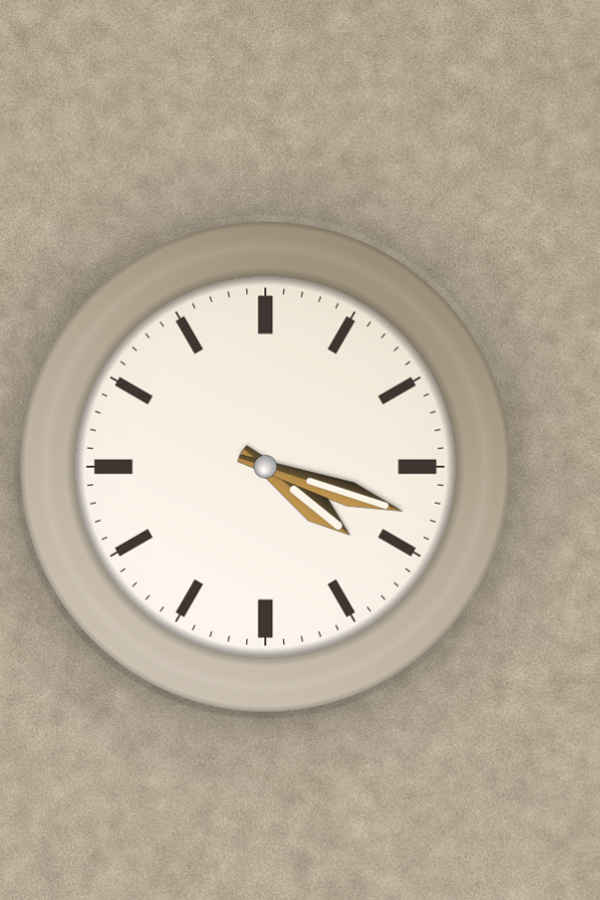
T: 4:18
